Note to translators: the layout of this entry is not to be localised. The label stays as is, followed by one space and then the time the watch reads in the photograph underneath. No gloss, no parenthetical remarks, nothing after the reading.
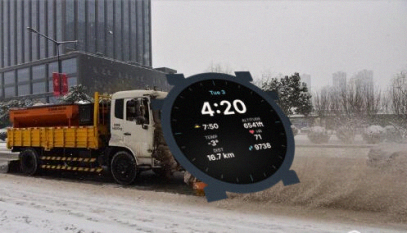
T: 4:20
